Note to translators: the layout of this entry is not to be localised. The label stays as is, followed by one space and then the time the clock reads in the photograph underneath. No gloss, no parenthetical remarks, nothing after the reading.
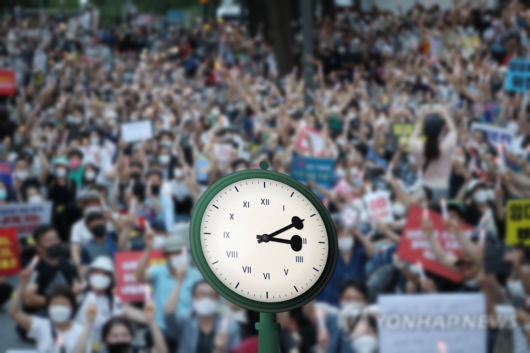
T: 3:10
